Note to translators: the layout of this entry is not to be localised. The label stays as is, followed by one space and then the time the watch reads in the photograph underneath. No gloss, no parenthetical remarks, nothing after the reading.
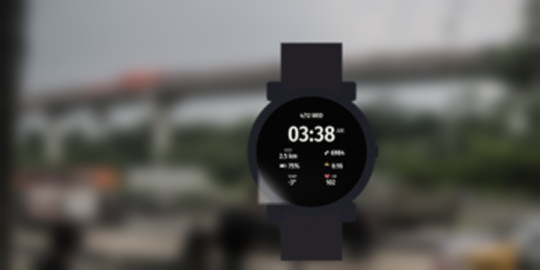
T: 3:38
